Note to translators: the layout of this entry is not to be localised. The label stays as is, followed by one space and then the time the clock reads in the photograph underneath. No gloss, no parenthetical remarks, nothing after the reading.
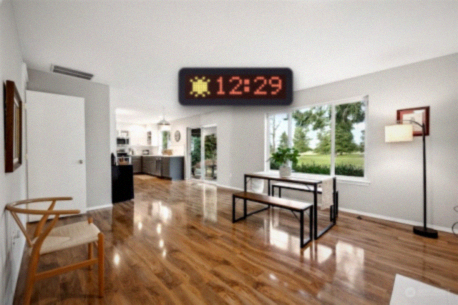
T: 12:29
